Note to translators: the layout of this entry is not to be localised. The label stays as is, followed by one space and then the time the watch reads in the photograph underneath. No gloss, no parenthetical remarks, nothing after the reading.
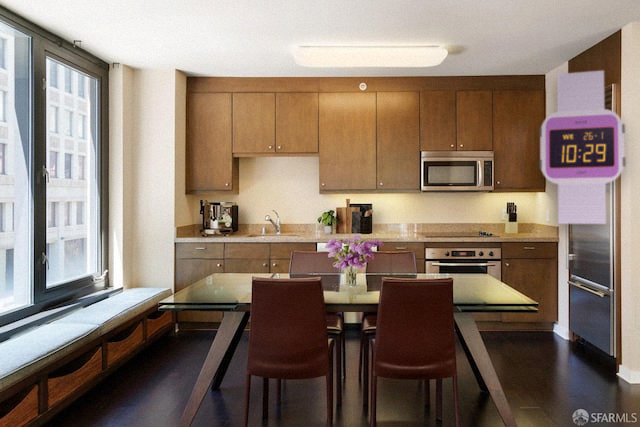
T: 10:29
